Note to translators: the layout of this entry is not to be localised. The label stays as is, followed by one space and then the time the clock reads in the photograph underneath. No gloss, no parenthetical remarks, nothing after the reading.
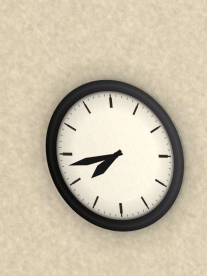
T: 7:43
